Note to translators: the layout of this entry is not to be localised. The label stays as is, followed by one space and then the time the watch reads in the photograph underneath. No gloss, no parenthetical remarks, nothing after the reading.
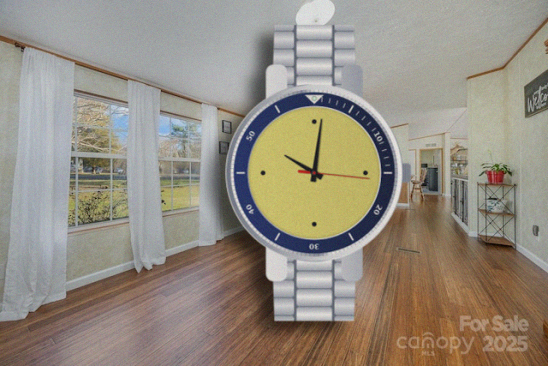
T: 10:01:16
